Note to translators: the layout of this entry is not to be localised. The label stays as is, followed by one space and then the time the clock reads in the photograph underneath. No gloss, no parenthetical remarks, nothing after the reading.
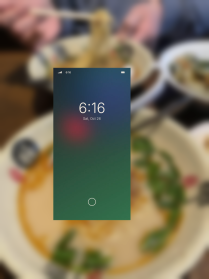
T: 6:16
